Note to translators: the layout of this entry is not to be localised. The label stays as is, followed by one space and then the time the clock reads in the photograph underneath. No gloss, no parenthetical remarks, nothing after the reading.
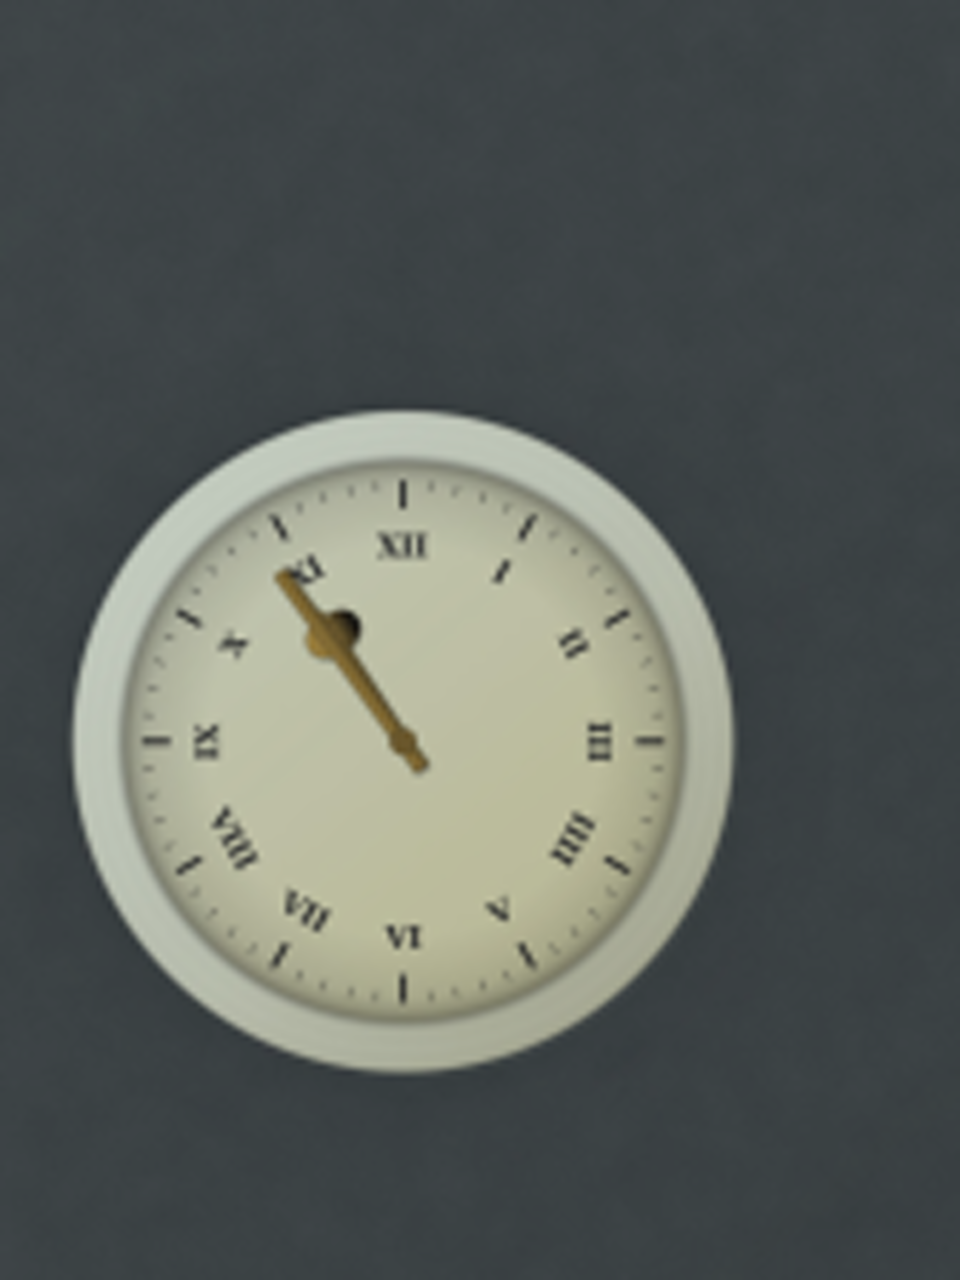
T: 10:54
